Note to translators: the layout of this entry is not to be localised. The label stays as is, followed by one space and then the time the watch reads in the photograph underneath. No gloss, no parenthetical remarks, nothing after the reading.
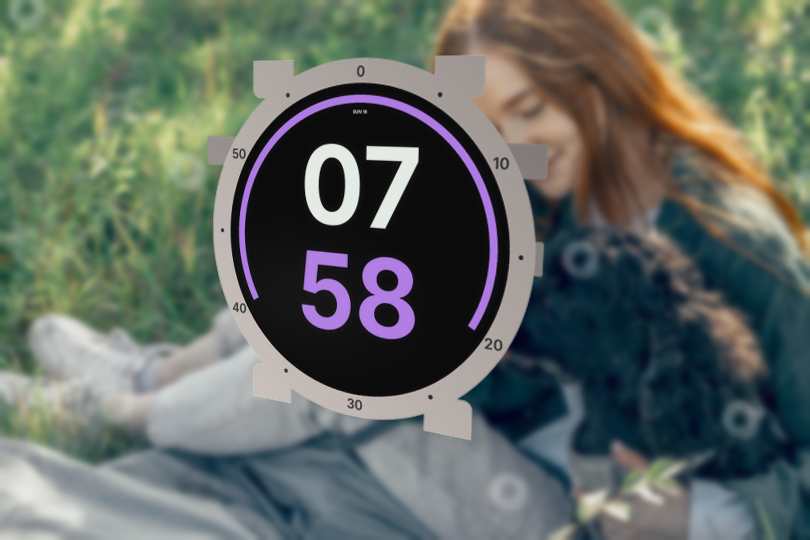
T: 7:58
